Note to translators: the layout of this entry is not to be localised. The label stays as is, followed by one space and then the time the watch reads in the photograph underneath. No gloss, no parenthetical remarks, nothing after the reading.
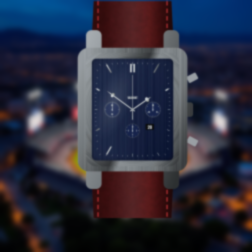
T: 1:51
